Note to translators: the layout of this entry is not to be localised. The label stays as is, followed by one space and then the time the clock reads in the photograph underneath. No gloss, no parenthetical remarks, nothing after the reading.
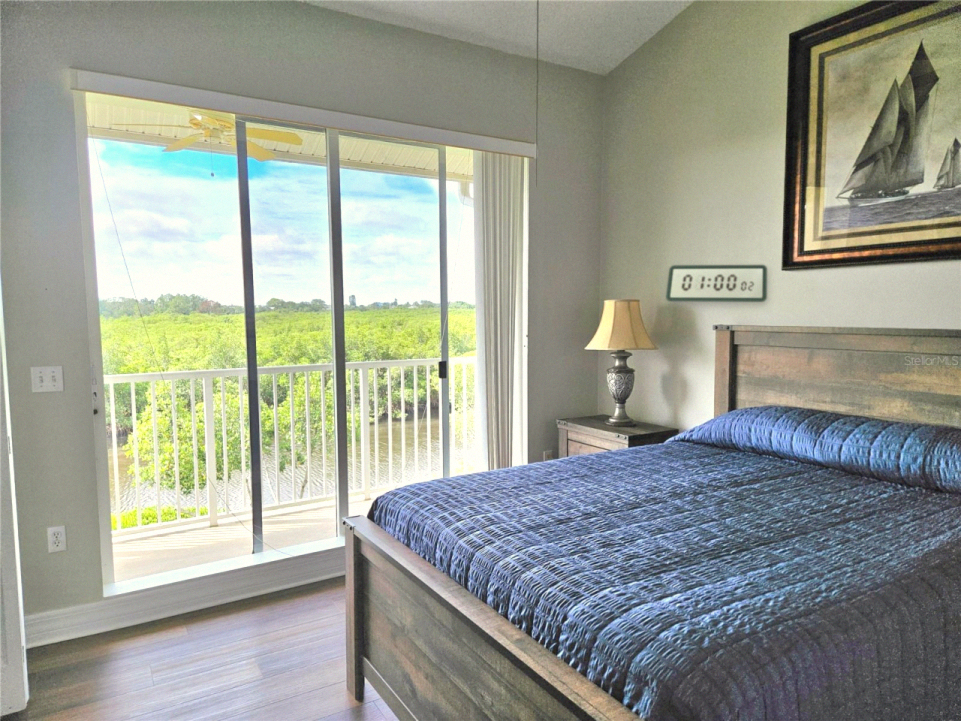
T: 1:00
